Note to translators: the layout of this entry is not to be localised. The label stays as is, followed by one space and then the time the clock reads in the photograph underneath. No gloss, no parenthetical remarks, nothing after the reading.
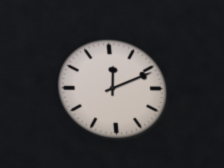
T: 12:11
